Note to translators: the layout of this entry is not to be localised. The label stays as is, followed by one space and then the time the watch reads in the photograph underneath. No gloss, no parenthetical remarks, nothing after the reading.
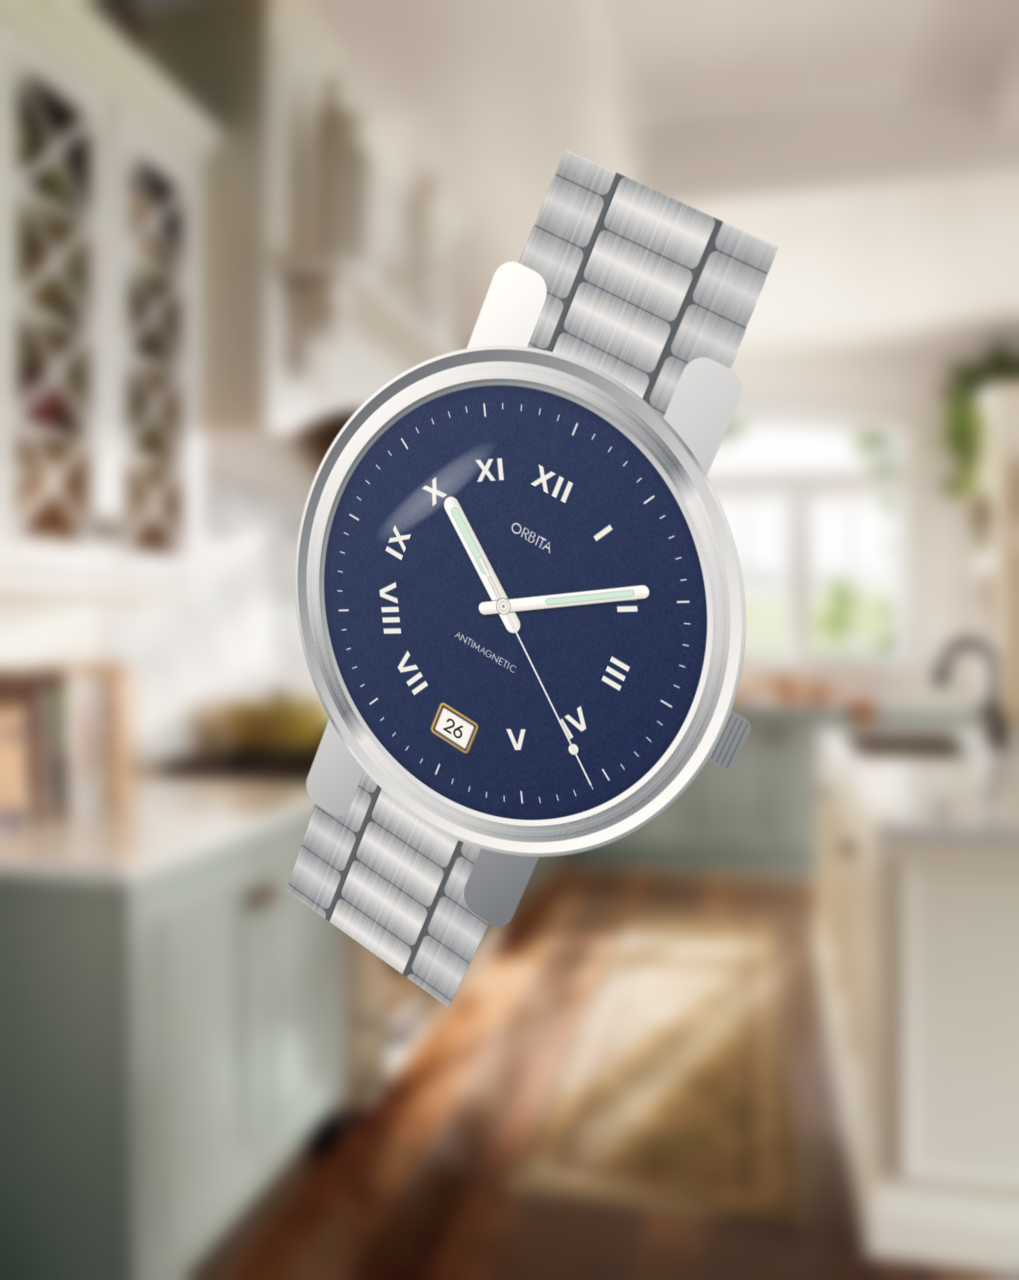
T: 10:09:21
